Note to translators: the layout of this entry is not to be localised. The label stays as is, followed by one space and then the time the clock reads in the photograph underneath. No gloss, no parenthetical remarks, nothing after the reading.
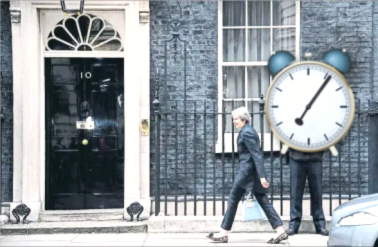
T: 7:06
